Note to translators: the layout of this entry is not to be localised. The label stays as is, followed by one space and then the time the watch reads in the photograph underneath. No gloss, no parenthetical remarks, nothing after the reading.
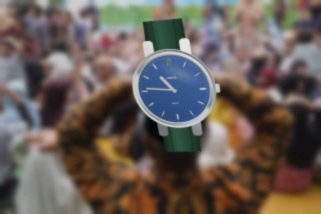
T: 10:46
